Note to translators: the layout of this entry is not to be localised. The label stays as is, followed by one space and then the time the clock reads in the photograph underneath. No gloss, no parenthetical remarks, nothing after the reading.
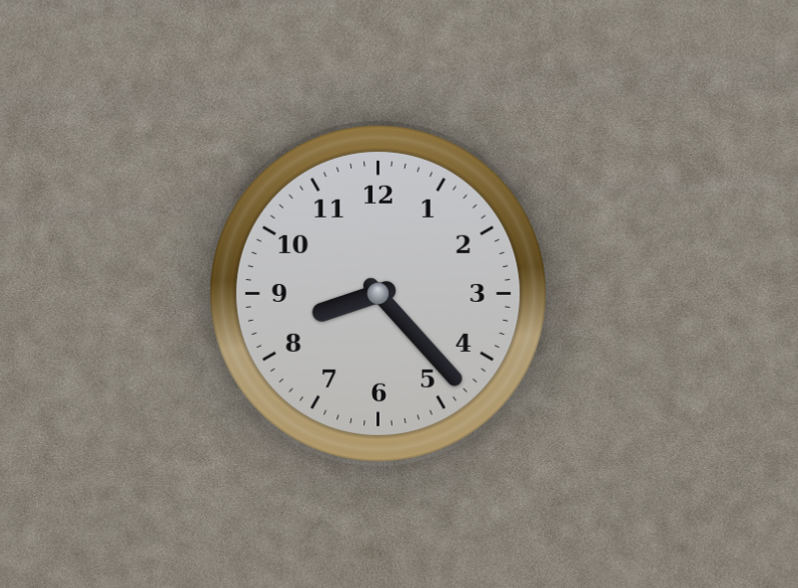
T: 8:23
